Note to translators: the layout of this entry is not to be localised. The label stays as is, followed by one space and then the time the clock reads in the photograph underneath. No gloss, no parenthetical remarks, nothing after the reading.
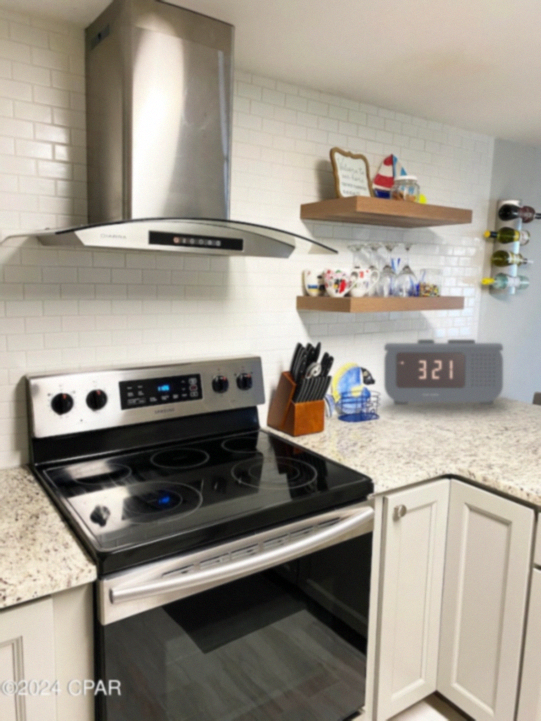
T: 3:21
